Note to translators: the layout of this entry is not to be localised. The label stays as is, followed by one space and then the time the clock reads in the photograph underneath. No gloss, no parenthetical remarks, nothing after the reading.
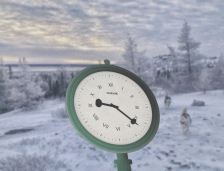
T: 9:22
